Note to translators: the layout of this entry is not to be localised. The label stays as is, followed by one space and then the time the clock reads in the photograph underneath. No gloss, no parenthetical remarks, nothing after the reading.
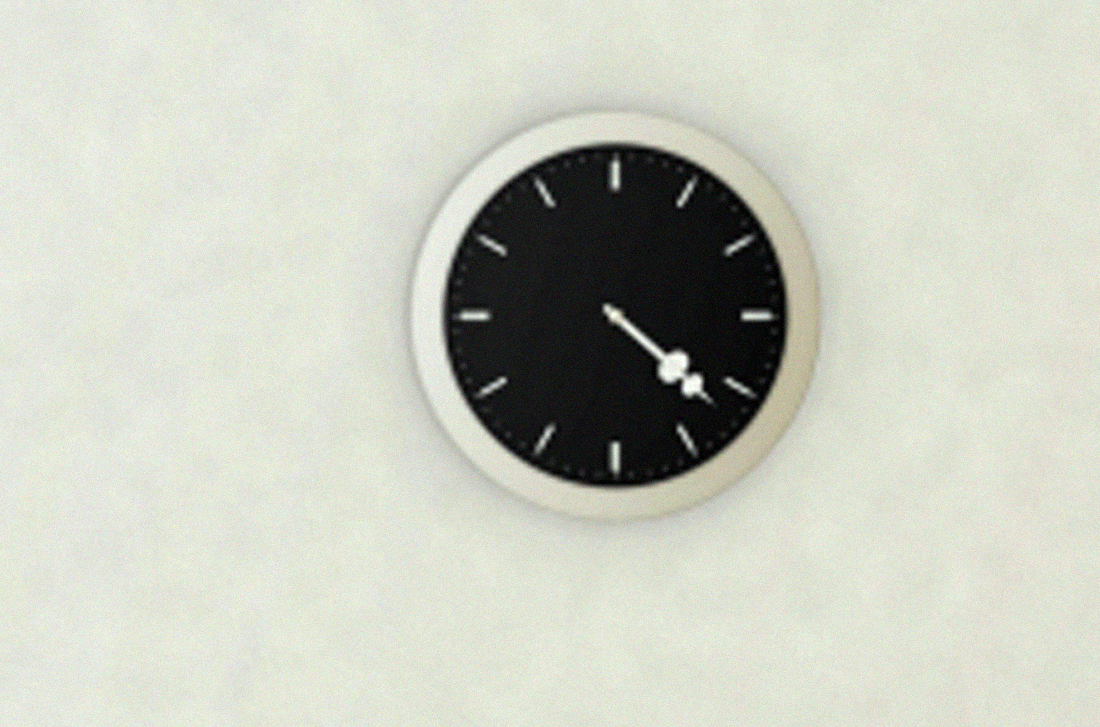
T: 4:22
